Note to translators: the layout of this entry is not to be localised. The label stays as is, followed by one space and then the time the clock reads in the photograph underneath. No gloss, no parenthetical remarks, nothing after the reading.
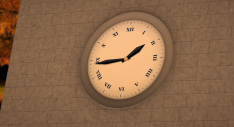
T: 1:44
